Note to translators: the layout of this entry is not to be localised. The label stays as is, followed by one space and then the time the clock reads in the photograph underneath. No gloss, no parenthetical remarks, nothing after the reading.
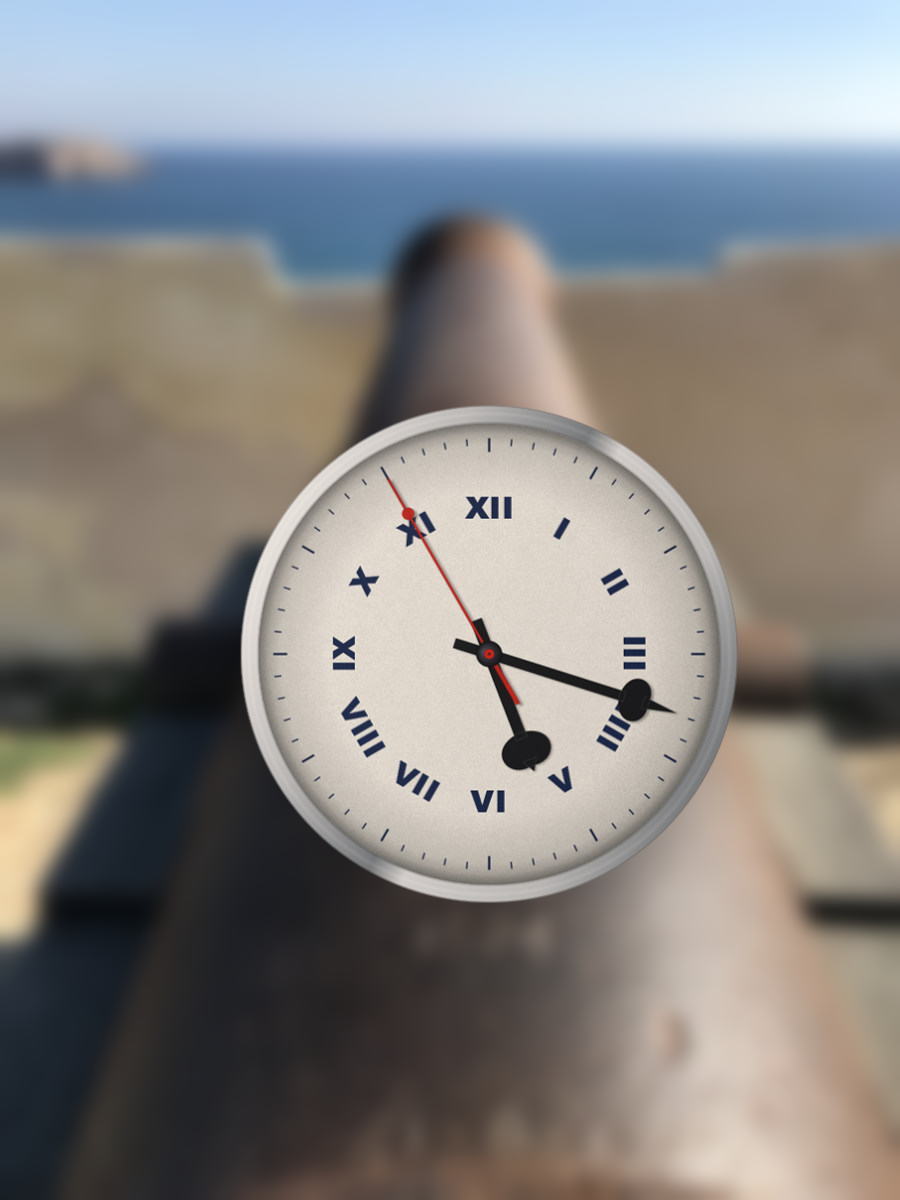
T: 5:17:55
